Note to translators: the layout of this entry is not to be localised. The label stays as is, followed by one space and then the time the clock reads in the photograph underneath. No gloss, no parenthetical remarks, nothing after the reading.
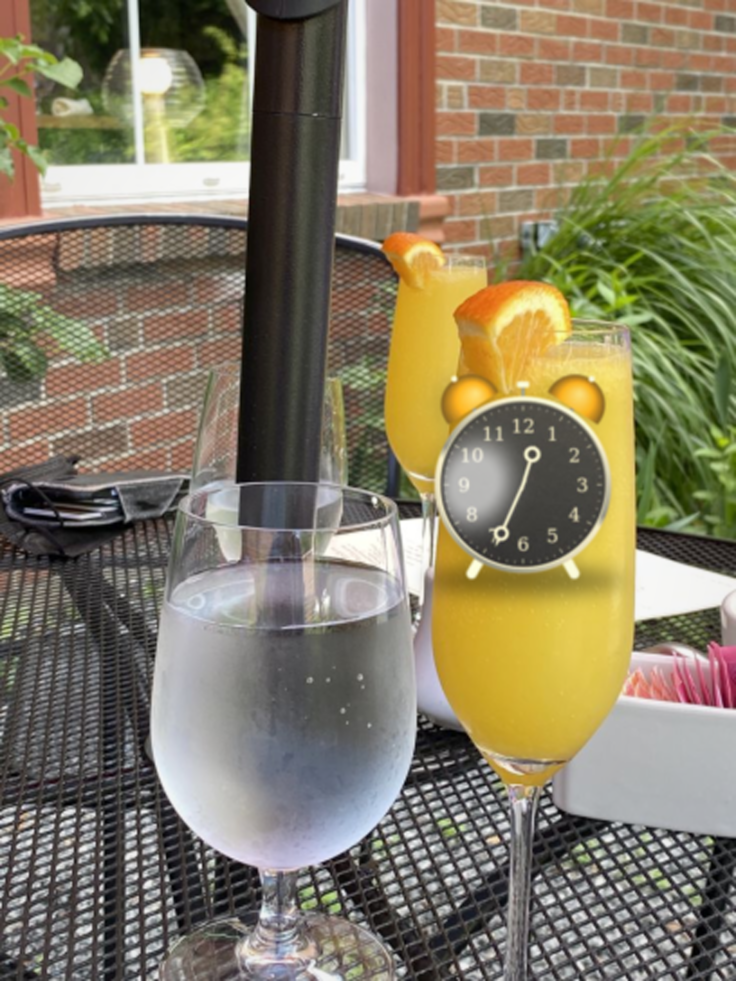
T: 12:34
